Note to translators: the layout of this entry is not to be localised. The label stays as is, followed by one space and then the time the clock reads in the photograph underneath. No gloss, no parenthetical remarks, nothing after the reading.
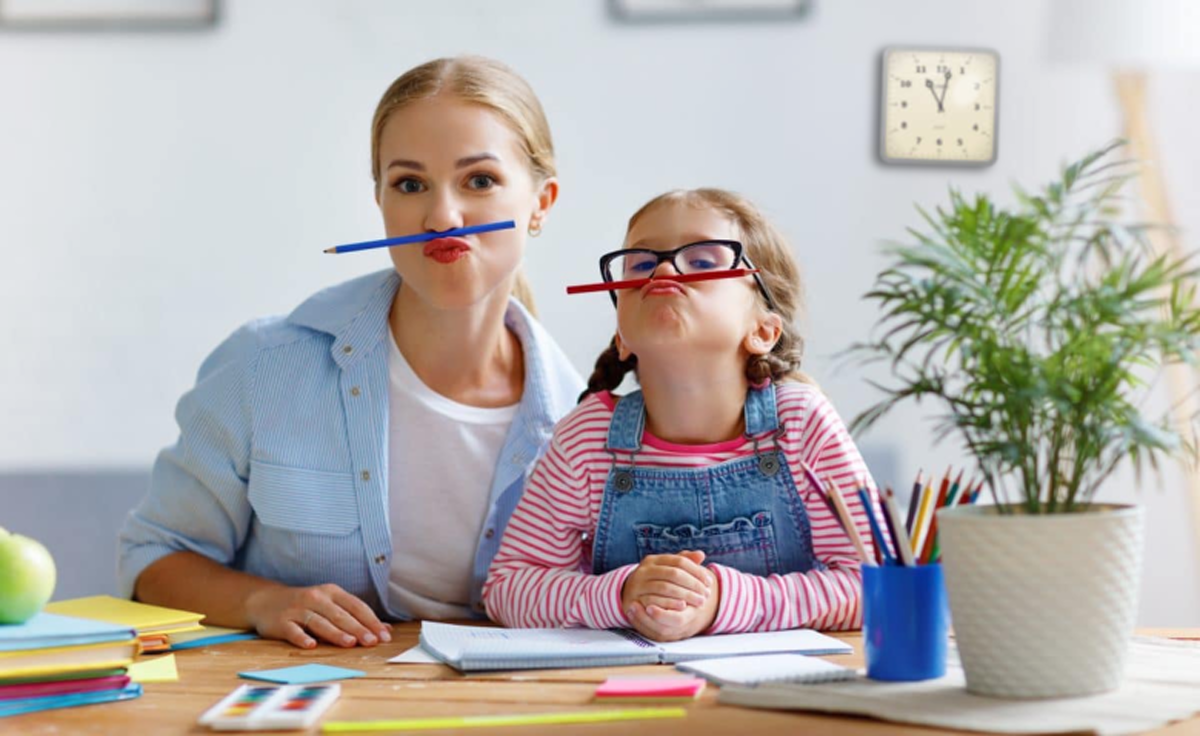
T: 11:02
